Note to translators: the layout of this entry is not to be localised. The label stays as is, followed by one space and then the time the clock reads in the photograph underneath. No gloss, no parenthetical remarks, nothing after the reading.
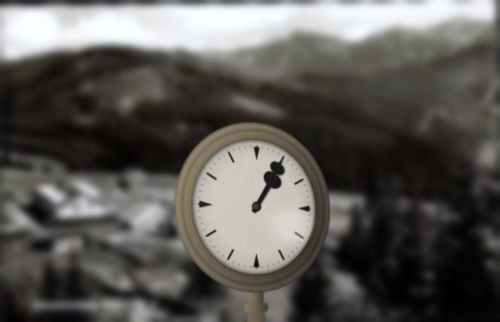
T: 1:05
